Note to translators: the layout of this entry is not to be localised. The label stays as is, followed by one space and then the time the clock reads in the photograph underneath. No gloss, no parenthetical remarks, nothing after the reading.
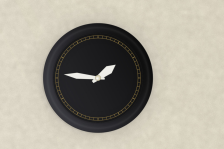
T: 1:46
